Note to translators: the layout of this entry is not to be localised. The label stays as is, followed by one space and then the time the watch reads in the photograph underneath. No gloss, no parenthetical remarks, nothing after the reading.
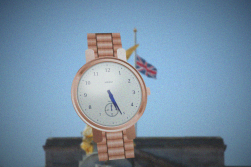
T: 5:26
